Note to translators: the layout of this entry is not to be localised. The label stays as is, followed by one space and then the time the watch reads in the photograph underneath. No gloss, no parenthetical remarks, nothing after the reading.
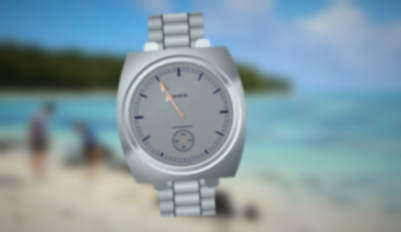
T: 10:55
